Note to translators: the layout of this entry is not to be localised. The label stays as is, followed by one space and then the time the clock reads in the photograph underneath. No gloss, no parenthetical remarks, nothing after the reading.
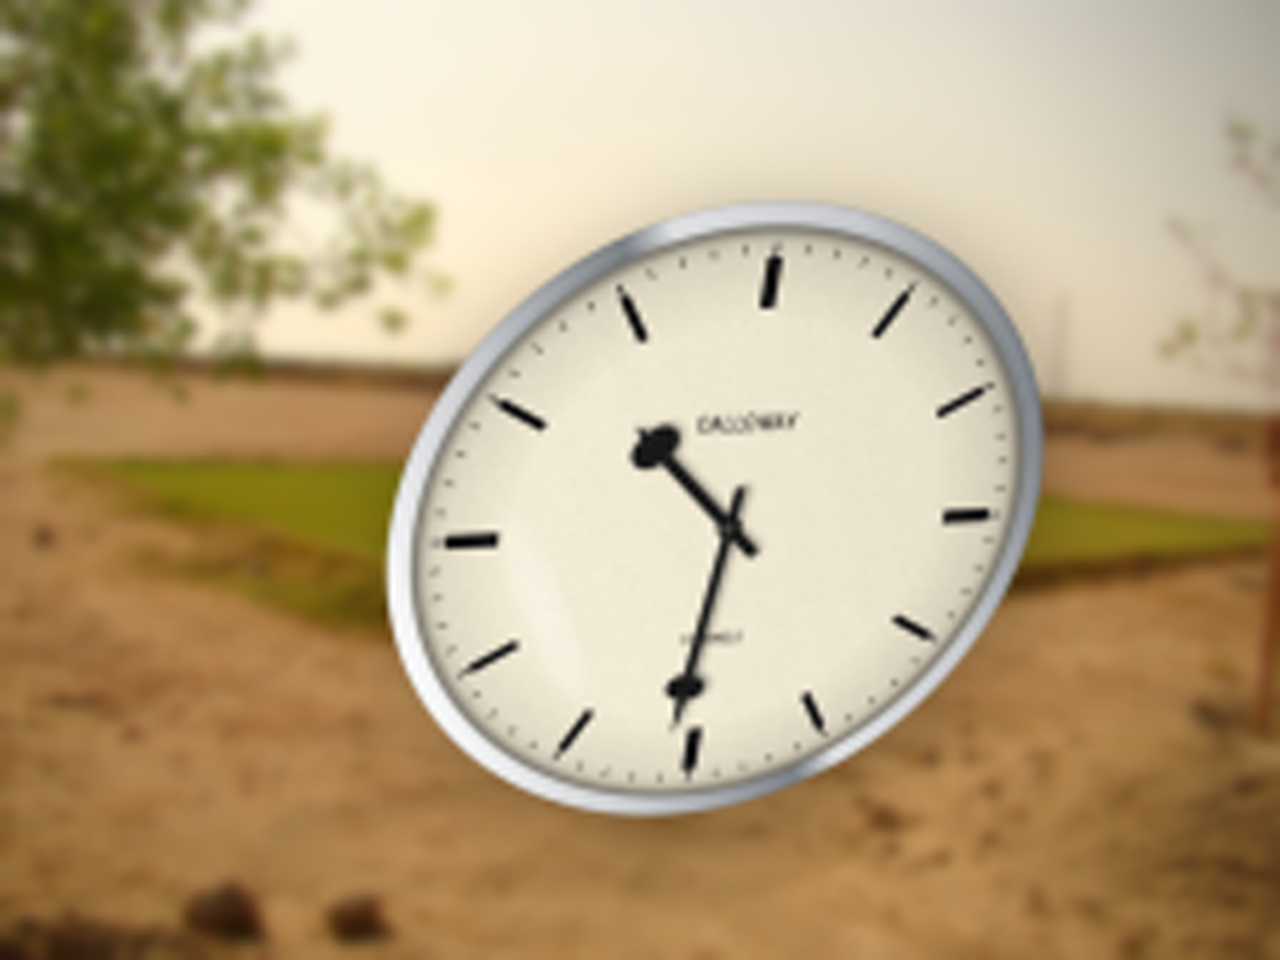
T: 10:31
